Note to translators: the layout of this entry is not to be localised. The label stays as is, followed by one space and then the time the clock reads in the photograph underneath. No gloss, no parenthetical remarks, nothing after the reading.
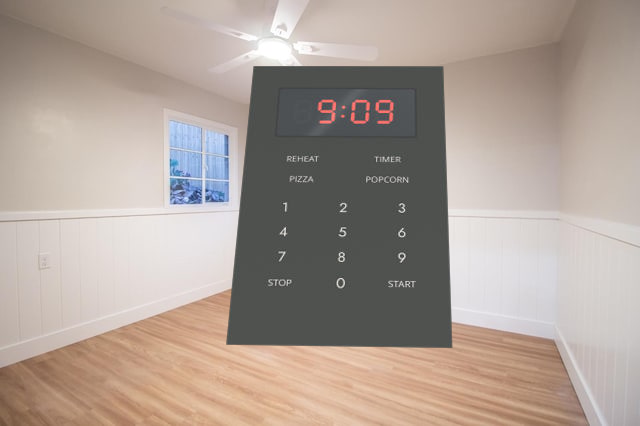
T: 9:09
